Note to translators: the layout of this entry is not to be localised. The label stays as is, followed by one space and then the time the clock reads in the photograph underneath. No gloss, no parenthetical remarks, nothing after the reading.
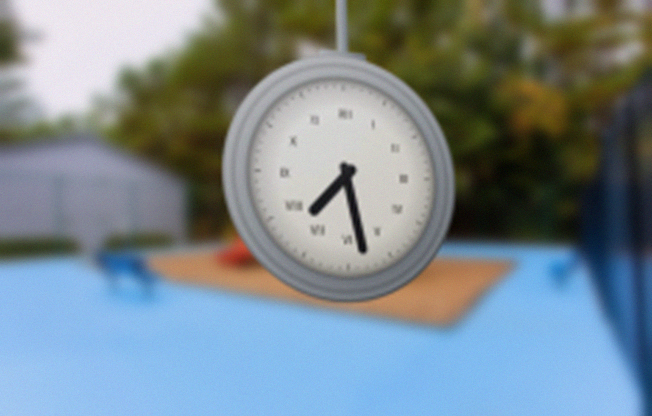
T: 7:28
